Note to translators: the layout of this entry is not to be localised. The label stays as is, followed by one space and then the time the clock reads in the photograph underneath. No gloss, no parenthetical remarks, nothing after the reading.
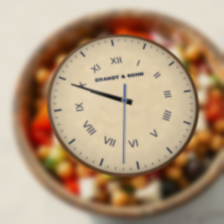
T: 9:49:32
